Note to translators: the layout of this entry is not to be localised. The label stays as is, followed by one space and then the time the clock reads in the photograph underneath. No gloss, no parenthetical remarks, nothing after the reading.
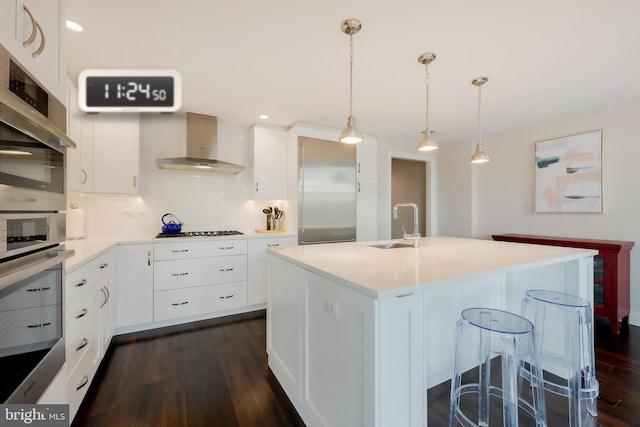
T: 11:24
